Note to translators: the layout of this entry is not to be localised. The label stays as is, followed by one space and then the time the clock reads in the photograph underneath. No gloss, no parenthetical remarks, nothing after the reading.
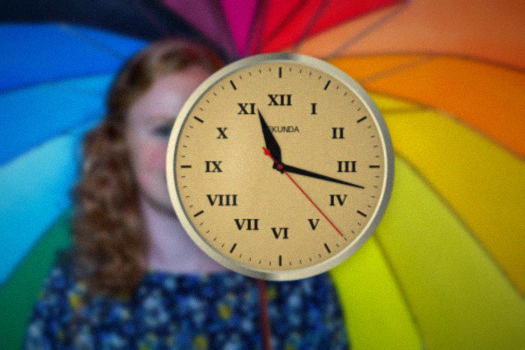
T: 11:17:23
